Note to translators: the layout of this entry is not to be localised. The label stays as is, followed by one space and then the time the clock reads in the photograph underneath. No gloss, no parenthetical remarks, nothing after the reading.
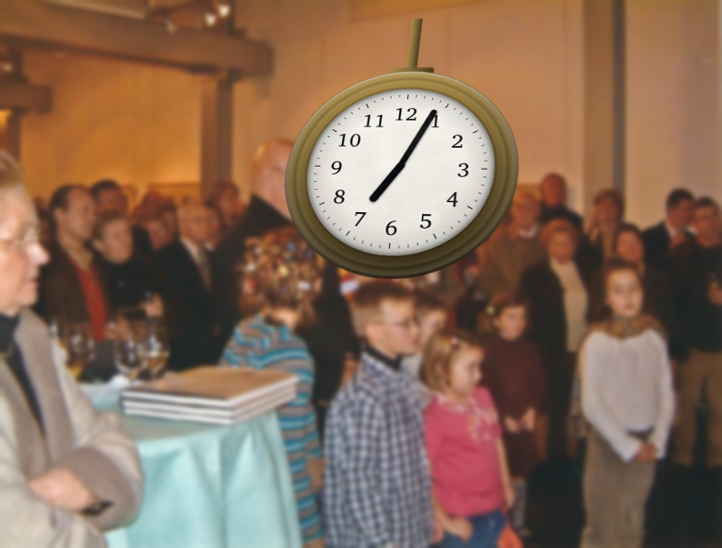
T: 7:04
